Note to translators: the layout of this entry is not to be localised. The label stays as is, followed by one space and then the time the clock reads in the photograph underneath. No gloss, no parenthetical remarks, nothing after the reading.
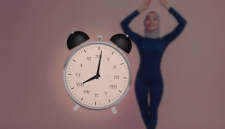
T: 8:01
